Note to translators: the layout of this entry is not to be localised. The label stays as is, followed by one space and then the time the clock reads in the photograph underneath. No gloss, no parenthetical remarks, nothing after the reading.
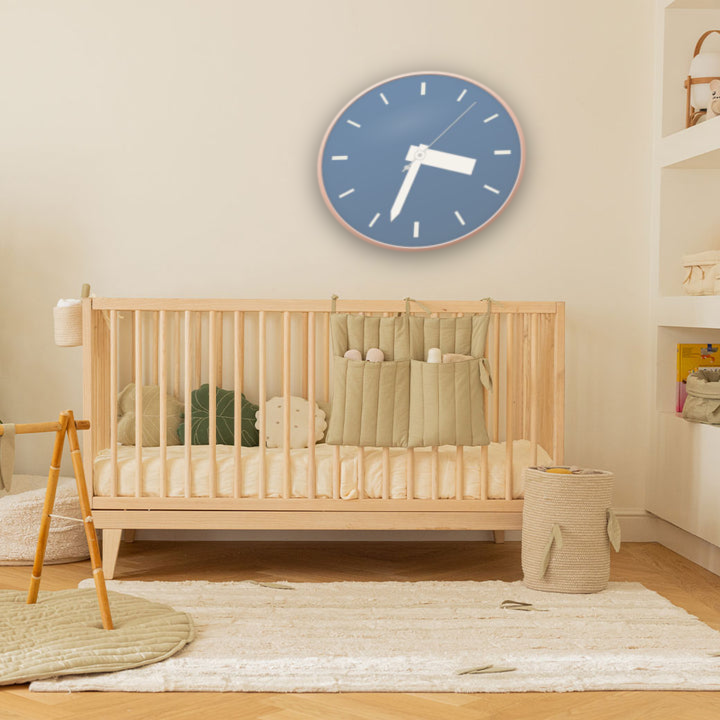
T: 3:33:07
